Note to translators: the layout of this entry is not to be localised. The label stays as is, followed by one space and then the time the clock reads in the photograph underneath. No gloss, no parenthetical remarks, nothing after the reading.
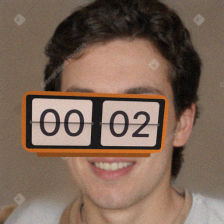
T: 0:02
